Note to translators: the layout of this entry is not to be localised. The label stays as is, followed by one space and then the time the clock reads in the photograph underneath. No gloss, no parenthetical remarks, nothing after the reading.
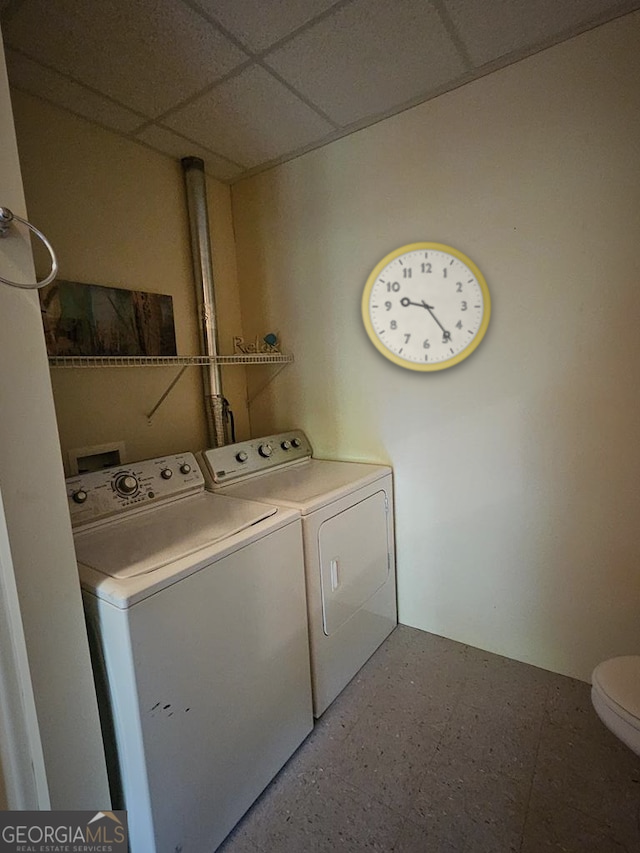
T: 9:24
